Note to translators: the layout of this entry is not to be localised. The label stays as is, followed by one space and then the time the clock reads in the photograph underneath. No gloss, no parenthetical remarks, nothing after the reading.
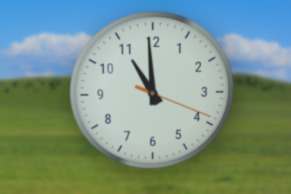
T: 10:59:19
